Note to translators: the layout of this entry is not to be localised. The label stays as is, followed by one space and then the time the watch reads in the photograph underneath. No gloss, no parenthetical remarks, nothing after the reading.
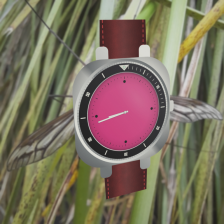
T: 8:43
